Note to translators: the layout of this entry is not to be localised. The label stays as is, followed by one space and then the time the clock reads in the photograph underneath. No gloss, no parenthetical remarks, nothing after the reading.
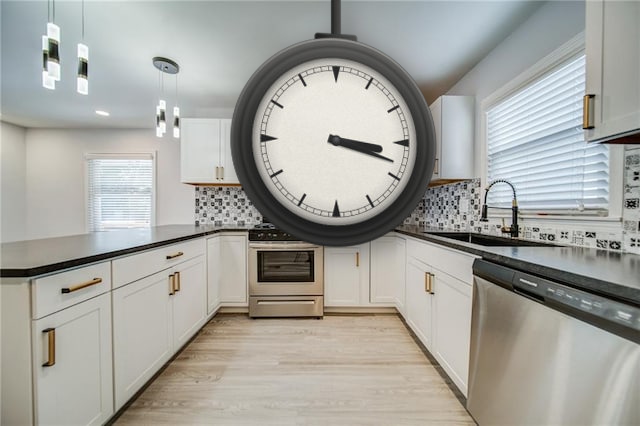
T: 3:18
